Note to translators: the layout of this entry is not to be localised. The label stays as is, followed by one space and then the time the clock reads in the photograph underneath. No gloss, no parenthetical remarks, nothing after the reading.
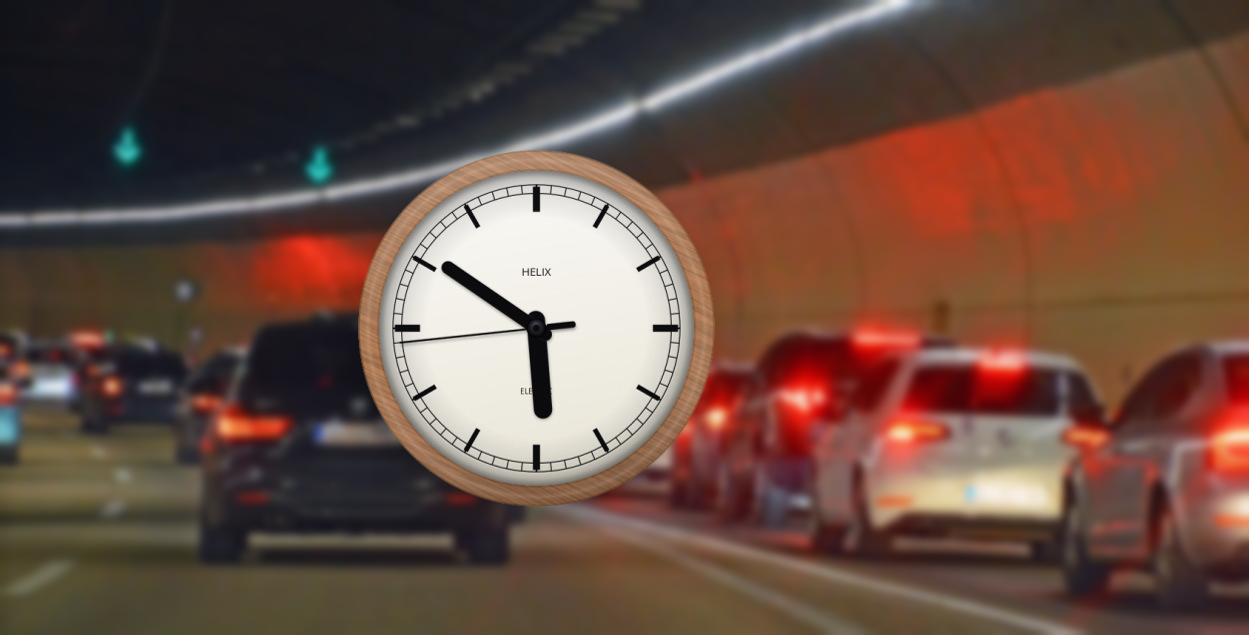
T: 5:50:44
